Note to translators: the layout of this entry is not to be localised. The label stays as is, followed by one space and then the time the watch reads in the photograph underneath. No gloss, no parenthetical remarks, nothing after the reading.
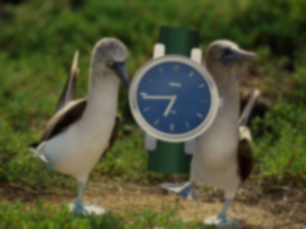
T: 6:44
